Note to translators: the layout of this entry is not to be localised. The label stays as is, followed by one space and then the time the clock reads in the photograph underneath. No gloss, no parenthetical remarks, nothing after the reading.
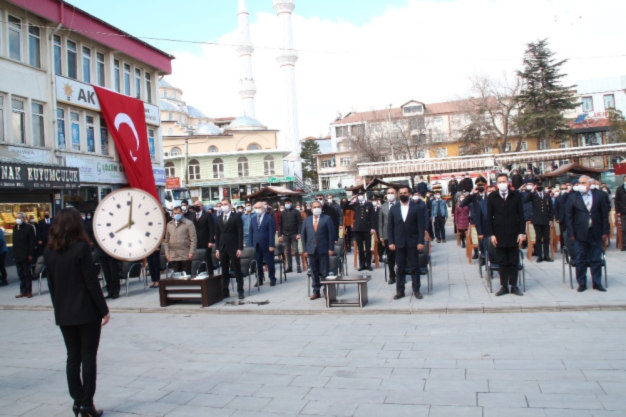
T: 8:01
